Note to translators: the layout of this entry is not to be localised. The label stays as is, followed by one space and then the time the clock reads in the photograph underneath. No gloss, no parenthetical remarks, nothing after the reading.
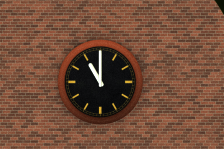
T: 11:00
